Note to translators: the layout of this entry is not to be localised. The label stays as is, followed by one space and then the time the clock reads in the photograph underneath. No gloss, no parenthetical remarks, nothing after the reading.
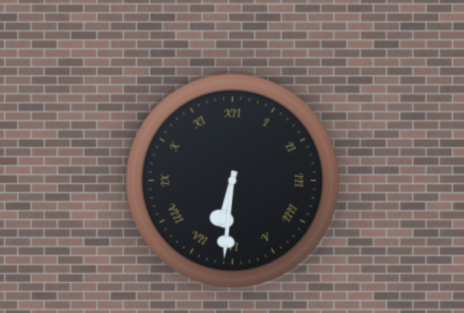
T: 6:31
